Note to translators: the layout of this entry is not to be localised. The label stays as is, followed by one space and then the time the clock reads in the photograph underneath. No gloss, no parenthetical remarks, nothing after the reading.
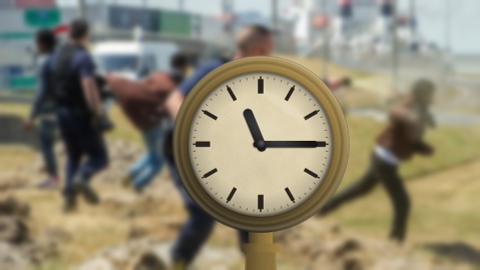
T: 11:15
